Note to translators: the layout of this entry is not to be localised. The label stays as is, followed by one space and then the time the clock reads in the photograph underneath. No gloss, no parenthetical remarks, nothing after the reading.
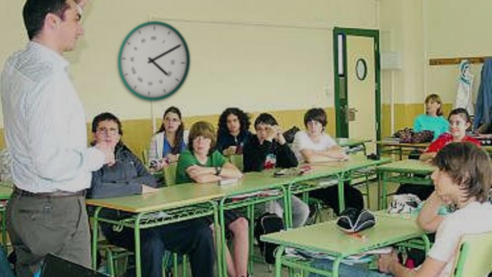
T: 4:10
